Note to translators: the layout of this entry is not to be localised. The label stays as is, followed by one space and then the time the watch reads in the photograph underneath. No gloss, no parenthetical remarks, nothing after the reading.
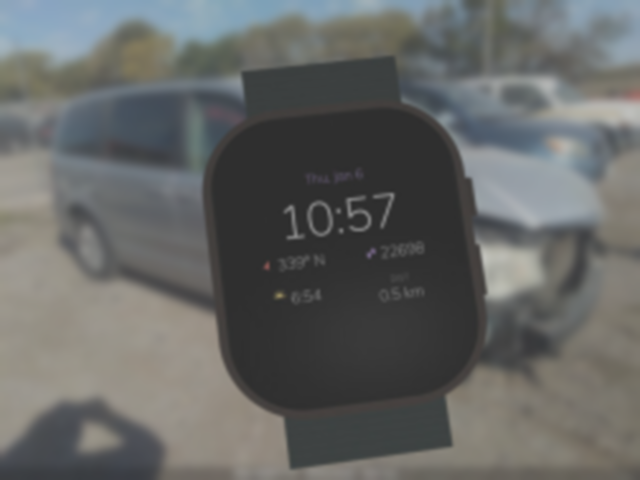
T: 10:57
